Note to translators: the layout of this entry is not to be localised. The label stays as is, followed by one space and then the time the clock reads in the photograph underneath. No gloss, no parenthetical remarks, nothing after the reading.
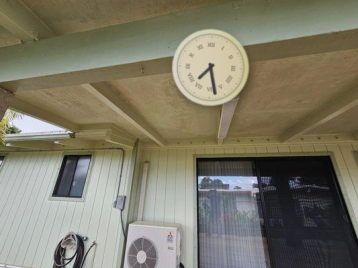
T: 7:28
